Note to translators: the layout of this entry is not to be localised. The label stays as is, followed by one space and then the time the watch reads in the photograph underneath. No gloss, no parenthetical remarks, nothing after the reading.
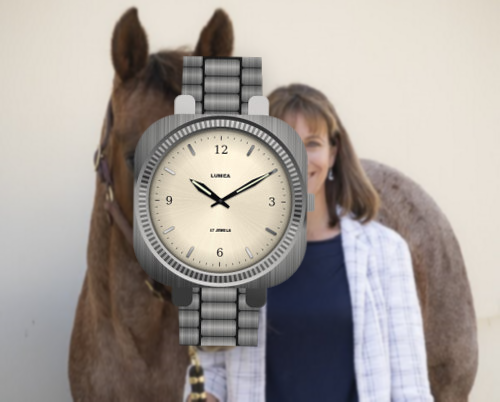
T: 10:10
